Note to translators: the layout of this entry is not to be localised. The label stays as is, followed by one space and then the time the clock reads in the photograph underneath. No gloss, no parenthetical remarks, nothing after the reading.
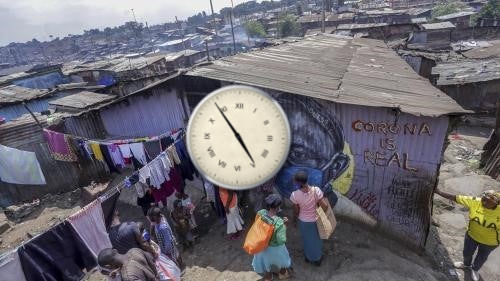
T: 4:54
